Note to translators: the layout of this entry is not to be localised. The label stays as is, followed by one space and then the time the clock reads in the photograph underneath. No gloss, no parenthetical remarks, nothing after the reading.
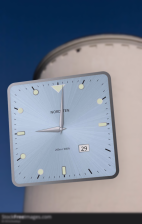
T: 9:01
